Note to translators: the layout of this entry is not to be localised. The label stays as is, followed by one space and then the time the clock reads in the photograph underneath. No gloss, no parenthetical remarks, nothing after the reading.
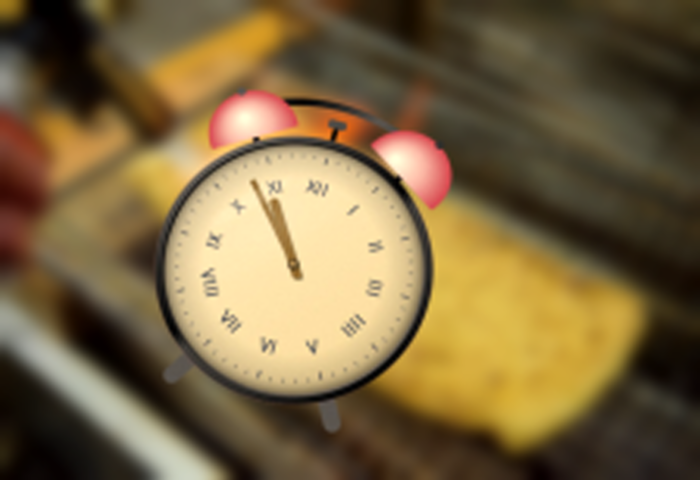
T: 10:53
